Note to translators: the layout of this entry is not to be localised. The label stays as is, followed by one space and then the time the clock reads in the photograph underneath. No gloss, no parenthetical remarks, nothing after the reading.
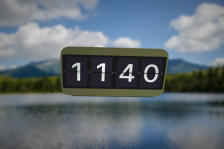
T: 11:40
